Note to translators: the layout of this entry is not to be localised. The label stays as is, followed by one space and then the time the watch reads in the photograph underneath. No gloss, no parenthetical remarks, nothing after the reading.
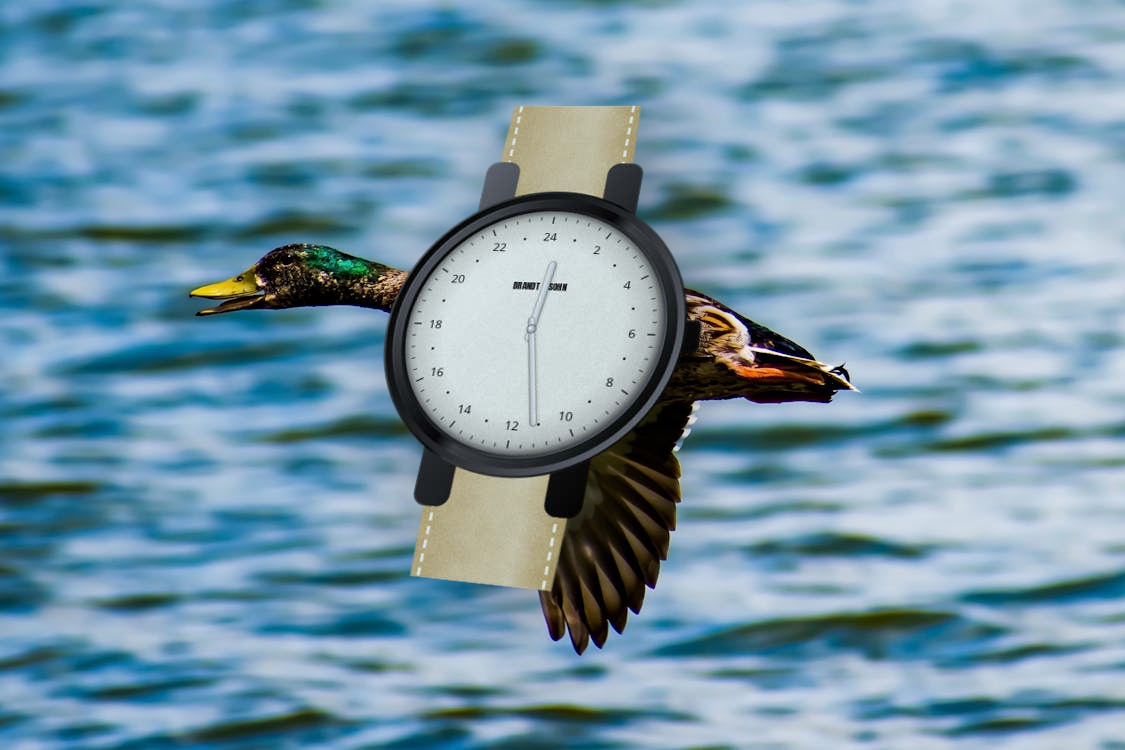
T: 0:28
